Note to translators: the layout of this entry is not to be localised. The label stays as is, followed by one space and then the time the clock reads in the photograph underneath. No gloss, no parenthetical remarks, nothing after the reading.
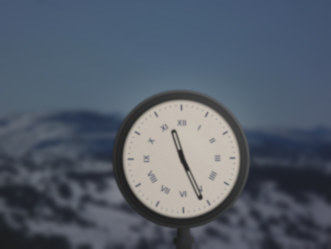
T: 11:26
